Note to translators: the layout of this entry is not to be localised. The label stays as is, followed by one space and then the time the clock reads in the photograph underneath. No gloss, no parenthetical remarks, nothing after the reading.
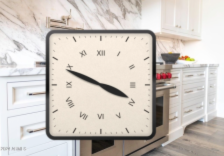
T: 3:49
